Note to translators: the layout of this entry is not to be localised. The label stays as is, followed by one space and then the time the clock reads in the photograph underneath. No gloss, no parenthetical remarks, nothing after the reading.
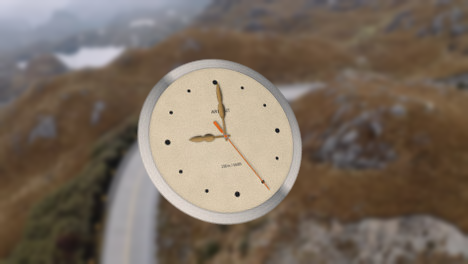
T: 9:00:25
